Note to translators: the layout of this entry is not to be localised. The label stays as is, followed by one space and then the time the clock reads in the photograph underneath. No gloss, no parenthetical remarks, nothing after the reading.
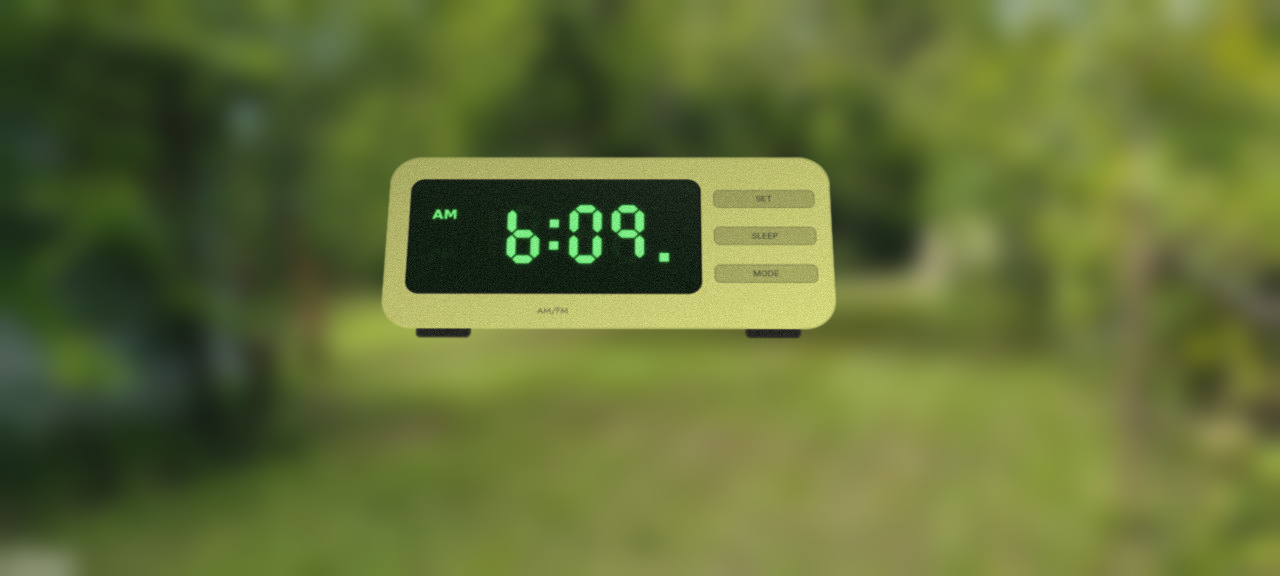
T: 6:09
